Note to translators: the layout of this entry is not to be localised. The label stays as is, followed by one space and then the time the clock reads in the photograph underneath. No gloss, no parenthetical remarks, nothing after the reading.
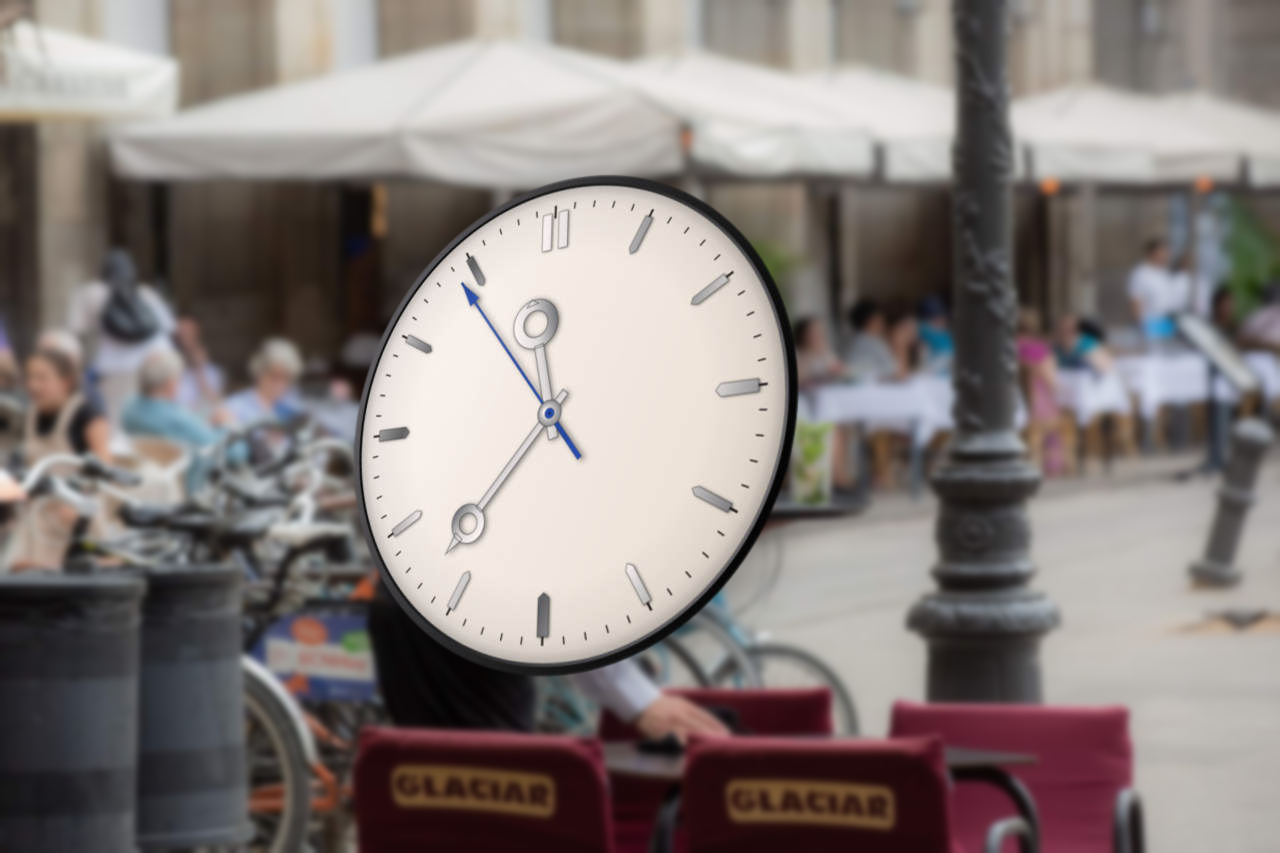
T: 11:36:54
